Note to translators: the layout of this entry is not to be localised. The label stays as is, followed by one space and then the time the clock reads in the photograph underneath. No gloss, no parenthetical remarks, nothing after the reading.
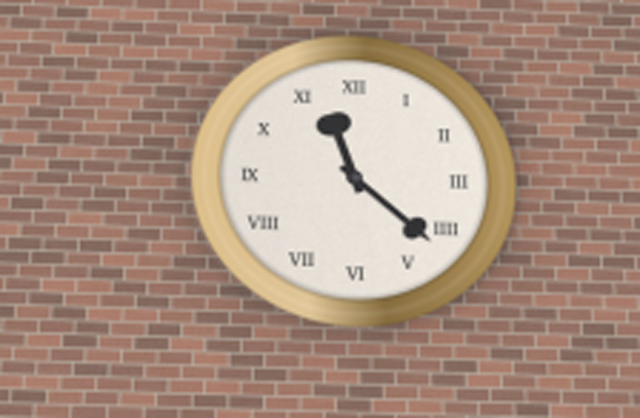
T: 11:22
